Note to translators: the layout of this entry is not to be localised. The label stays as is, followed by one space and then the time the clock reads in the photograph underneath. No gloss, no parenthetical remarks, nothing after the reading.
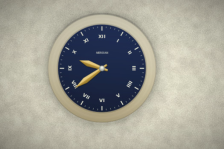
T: 9:39
